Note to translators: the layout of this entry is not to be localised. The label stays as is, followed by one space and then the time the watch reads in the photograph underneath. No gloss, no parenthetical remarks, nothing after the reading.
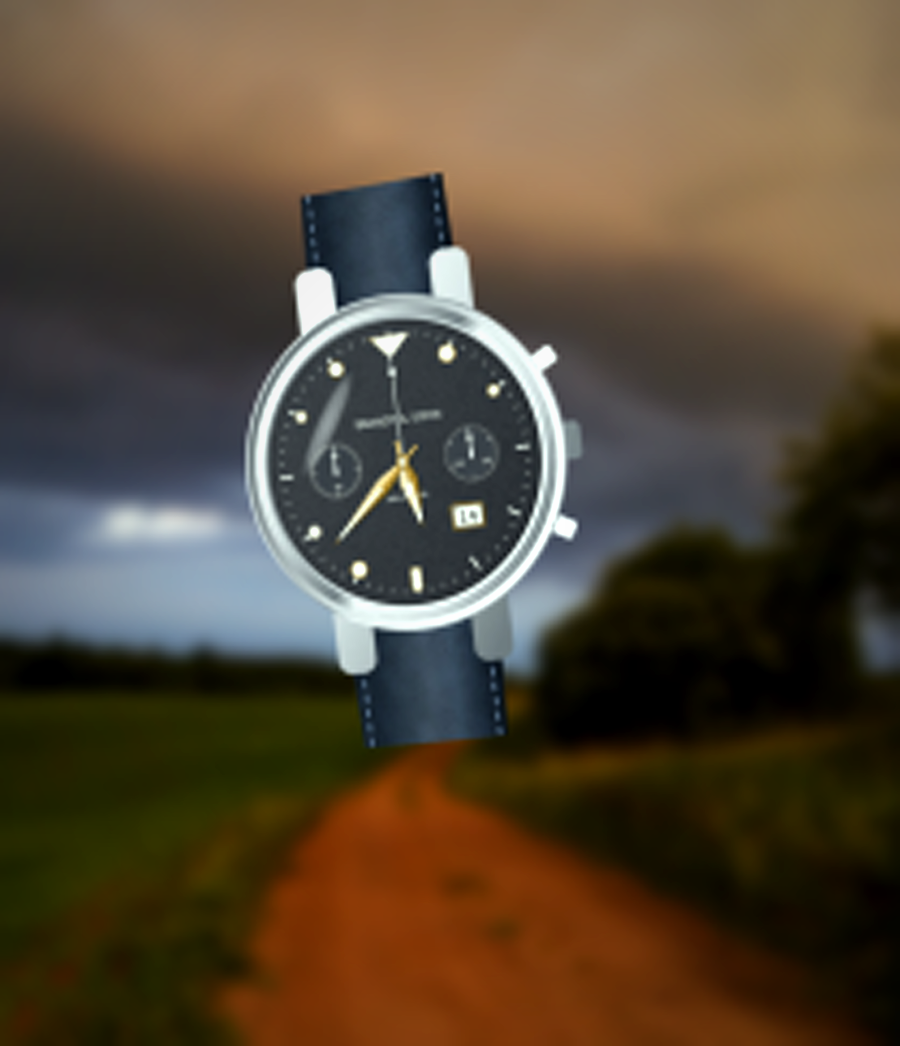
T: 5:38
